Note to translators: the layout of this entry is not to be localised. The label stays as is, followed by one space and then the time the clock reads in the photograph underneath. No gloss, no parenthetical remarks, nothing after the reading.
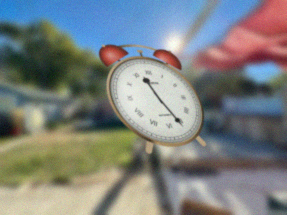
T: 11:26
